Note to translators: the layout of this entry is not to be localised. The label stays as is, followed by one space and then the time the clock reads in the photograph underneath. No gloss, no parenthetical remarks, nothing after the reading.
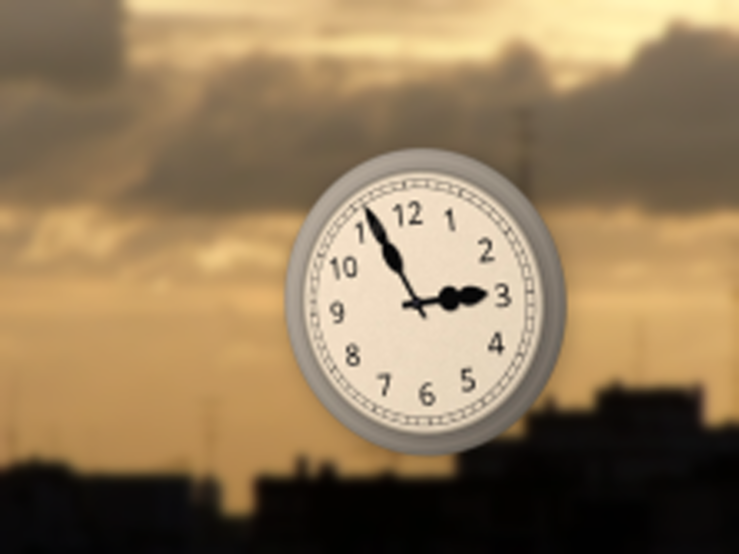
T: 2:56
